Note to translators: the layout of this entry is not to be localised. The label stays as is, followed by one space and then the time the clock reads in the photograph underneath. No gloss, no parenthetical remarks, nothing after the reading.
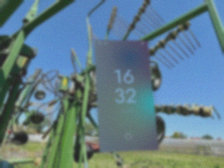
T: 16:32
